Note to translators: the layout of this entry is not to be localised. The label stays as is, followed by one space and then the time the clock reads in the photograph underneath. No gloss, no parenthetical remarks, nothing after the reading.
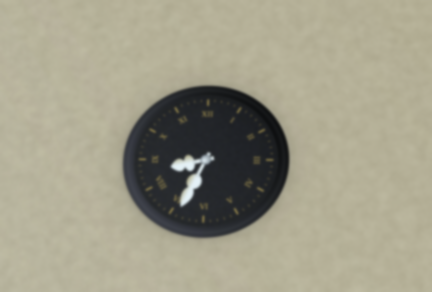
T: 8:34
